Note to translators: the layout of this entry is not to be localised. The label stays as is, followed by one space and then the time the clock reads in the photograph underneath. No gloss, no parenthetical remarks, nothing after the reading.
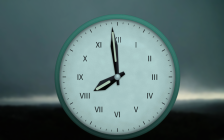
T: 7:59
